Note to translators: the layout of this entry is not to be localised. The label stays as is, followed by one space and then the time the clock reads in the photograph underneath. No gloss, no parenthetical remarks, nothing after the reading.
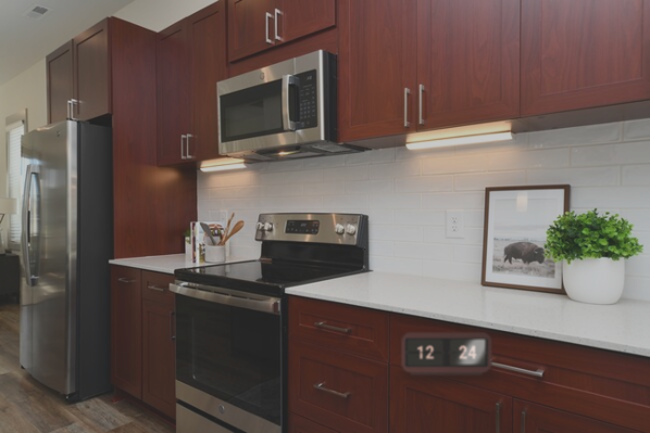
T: 12:24
